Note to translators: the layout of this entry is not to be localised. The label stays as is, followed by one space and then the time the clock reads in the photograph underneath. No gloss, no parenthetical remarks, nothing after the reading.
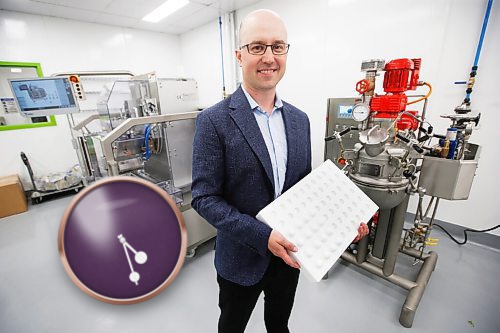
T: 4:27
